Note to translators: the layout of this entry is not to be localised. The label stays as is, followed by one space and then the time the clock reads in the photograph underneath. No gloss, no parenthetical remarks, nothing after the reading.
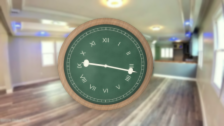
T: 9:17
